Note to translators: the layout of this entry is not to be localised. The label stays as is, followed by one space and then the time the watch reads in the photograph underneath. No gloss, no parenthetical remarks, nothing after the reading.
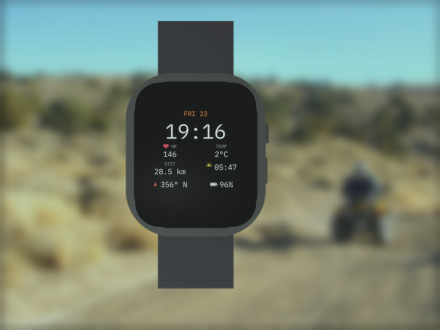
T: 19:16
